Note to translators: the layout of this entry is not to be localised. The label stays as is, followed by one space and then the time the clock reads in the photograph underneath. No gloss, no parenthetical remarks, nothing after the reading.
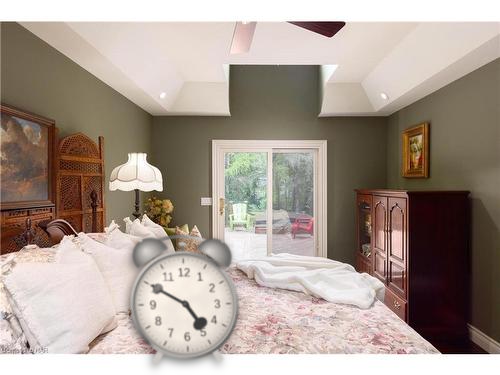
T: 4:50
